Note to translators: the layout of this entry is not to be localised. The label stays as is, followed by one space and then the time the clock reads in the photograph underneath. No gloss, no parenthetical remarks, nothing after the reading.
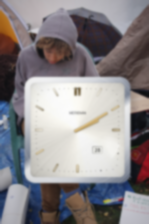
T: 2:10
